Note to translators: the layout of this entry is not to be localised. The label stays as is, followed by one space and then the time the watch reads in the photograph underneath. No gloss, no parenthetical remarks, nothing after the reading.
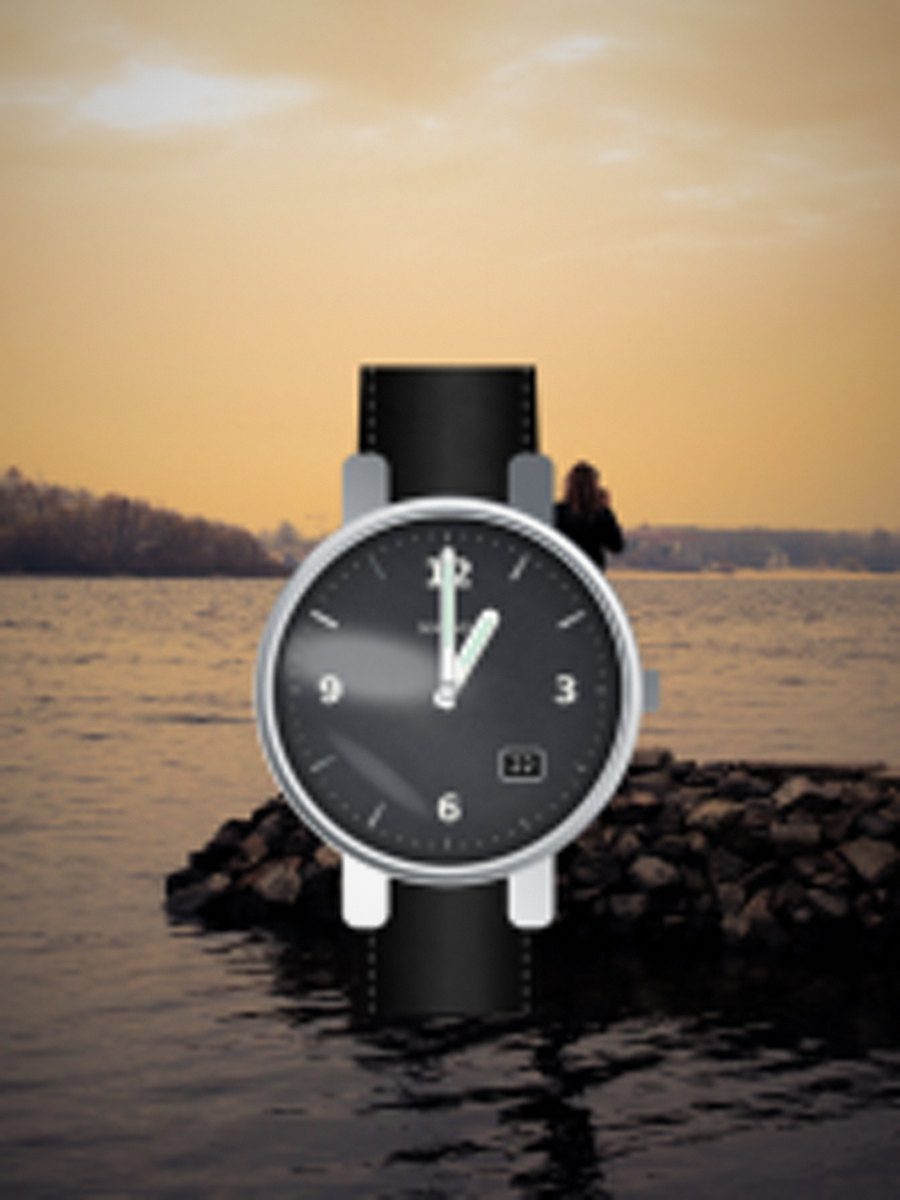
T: 1:00
